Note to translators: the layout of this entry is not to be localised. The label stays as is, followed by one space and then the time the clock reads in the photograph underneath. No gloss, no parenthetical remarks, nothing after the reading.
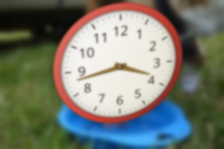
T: 3:43
